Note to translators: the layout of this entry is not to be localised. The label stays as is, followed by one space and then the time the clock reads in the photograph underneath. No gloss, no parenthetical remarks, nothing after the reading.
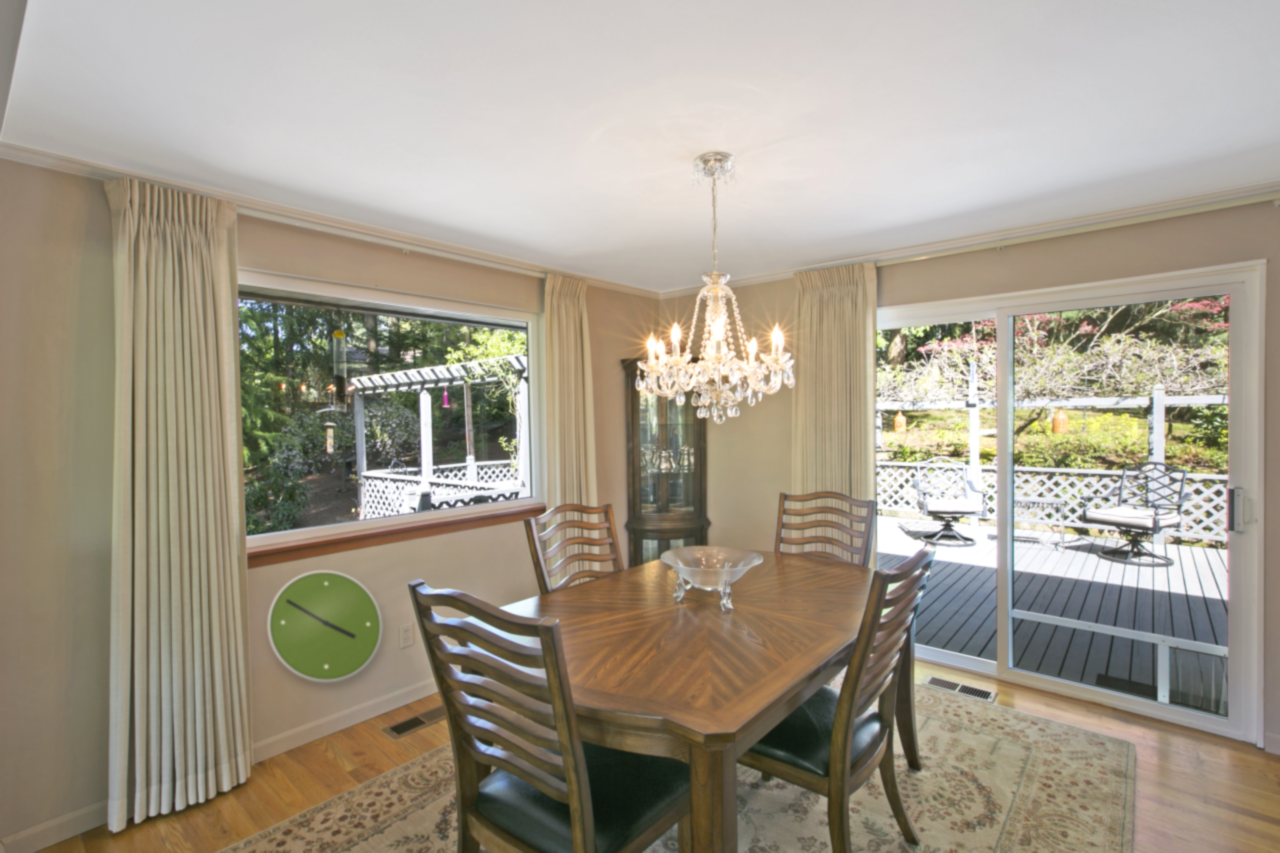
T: 3:50
